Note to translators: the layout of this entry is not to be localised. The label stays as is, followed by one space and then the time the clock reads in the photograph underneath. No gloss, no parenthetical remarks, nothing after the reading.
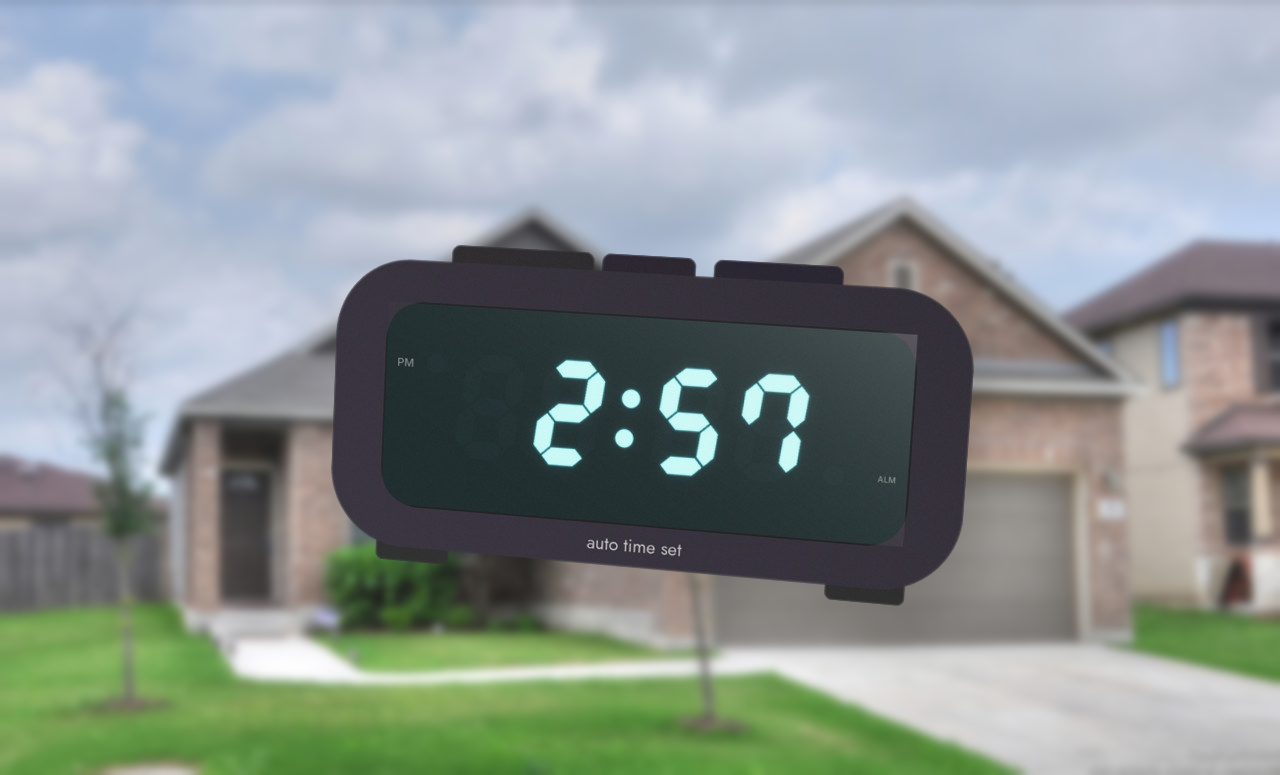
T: 2:57
